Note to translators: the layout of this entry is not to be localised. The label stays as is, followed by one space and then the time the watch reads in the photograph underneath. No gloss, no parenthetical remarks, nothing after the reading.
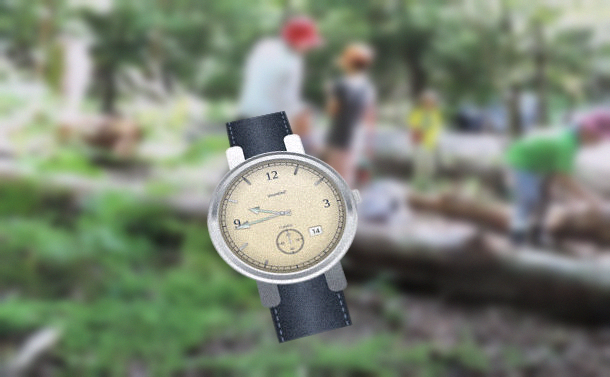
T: 9:44
